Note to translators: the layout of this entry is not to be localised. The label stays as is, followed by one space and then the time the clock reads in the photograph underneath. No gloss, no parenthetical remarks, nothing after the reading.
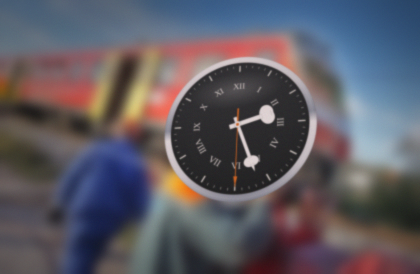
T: 2:26:30
